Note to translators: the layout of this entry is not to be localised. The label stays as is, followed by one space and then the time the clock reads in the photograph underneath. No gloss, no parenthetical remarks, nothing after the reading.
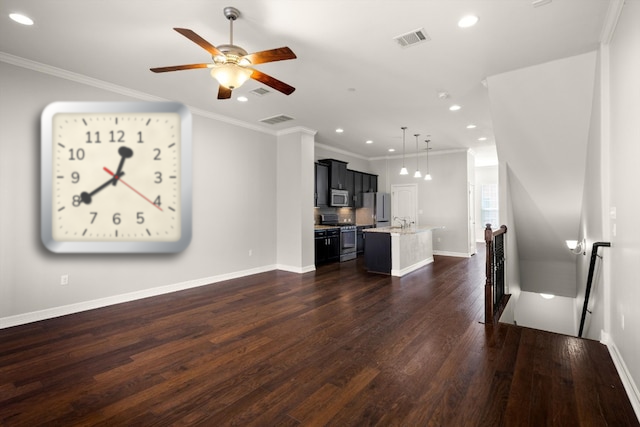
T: 12:39:21
